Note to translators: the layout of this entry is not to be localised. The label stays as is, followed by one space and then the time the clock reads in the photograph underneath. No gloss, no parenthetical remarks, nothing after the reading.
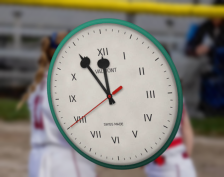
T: 11:54:40
